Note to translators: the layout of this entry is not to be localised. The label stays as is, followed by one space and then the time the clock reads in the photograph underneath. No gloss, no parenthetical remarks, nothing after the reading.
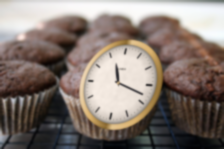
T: 11:18
